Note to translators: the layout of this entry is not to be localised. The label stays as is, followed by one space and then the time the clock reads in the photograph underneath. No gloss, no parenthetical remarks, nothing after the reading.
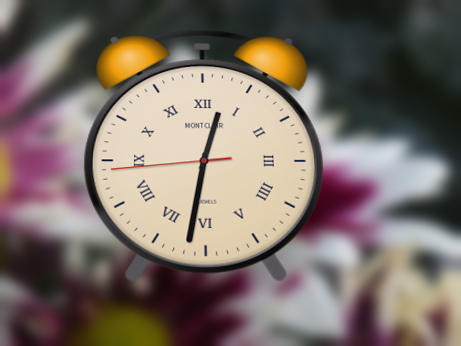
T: 12:31:44
